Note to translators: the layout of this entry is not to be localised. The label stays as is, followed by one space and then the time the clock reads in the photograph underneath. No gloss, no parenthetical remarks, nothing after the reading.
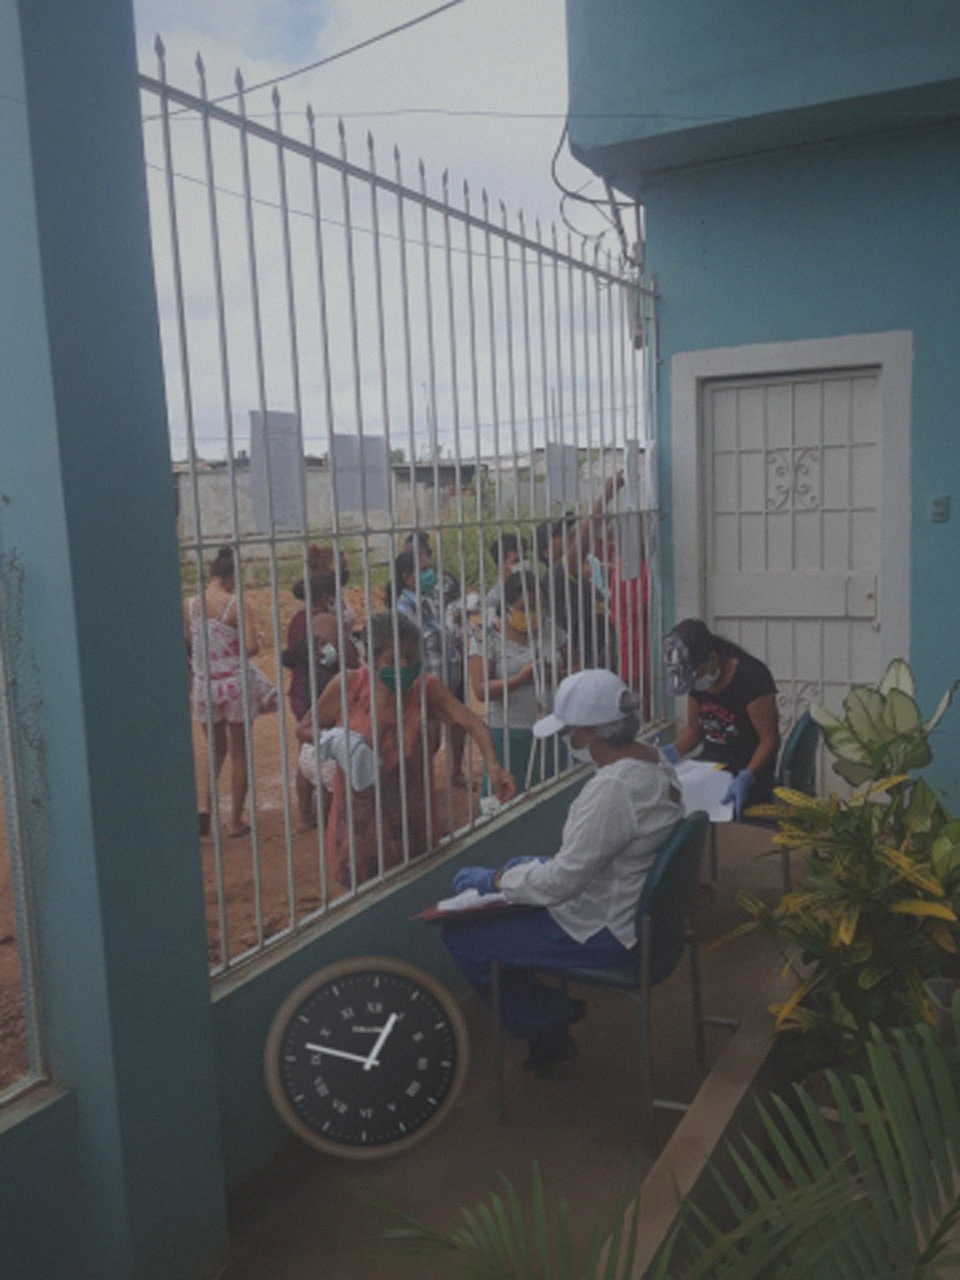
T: 12:47
